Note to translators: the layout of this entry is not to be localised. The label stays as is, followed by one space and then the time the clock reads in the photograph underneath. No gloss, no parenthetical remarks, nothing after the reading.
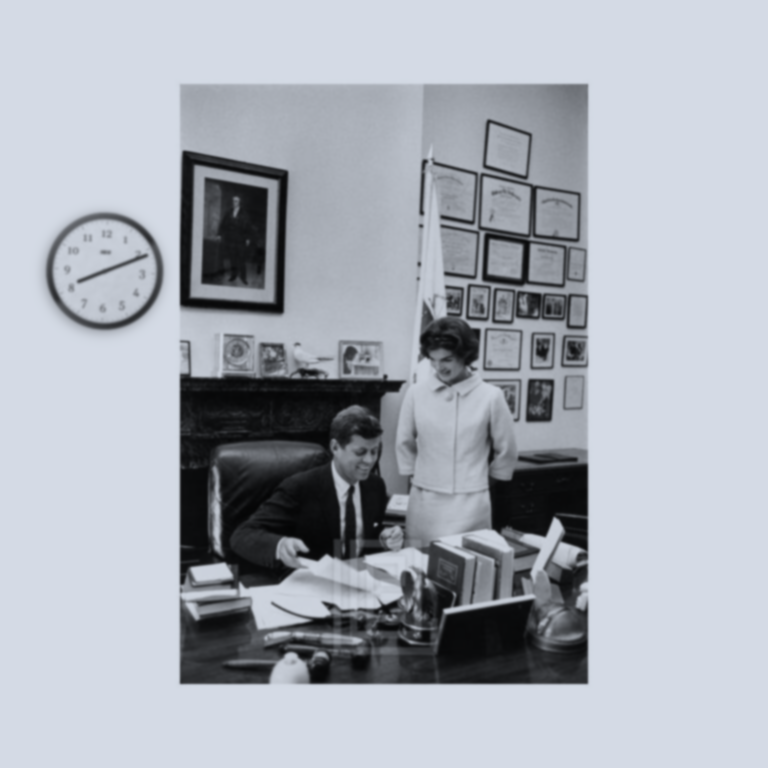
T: 8:11
